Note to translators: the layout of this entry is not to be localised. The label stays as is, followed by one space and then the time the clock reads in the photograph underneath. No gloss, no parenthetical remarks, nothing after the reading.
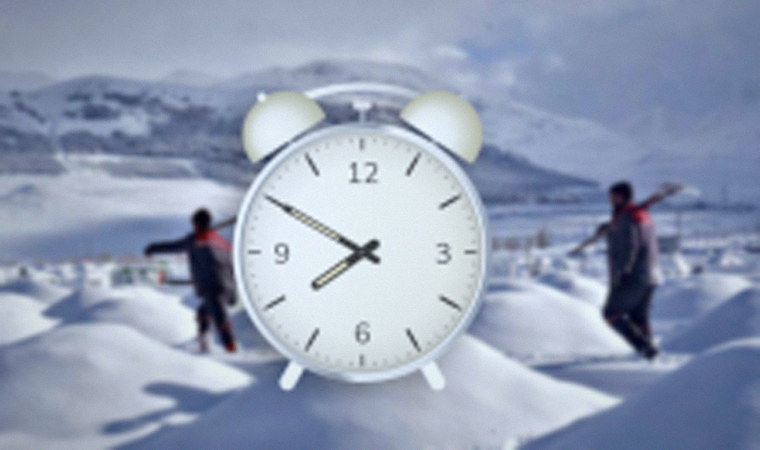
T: 7:50
